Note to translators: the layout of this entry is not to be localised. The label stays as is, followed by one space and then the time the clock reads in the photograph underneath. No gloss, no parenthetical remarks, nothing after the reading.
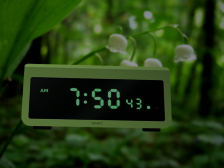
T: 7:50:43
